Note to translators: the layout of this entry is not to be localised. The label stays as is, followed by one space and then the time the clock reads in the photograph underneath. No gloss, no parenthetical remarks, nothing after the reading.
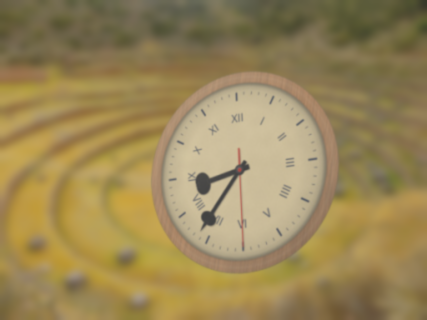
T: 8:36:30
